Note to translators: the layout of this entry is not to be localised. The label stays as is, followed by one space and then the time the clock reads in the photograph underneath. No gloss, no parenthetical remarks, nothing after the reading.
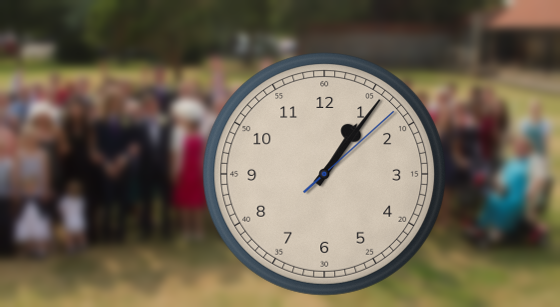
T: 1:06:08
